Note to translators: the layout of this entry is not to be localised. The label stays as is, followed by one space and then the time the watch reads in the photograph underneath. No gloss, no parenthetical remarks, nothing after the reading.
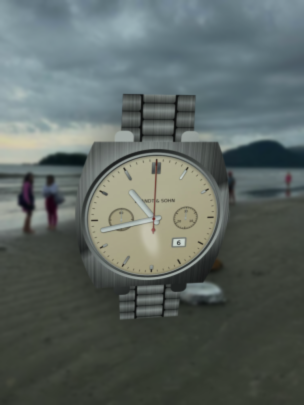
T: 10:43
